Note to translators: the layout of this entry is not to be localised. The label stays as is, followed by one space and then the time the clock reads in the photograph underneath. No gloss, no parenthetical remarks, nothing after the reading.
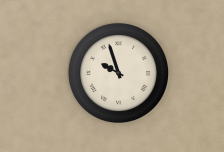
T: 9:57
